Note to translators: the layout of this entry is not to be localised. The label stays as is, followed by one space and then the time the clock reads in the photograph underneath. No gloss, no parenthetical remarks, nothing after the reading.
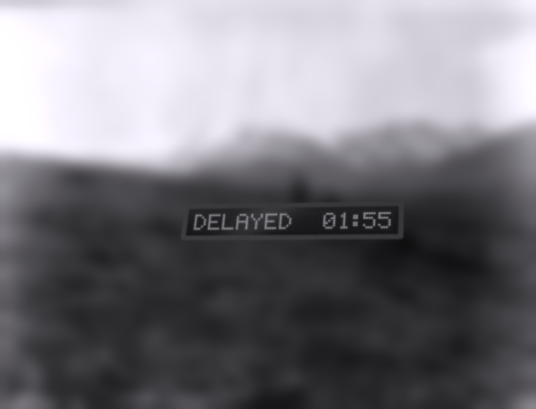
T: 1:55
